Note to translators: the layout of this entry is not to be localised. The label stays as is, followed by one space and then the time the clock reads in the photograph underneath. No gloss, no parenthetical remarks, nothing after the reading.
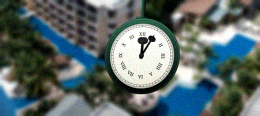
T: 12:05
